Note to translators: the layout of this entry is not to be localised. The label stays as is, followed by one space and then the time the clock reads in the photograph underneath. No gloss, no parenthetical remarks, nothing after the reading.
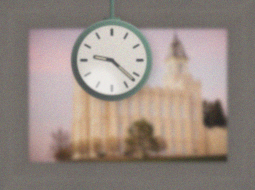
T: 9:22
